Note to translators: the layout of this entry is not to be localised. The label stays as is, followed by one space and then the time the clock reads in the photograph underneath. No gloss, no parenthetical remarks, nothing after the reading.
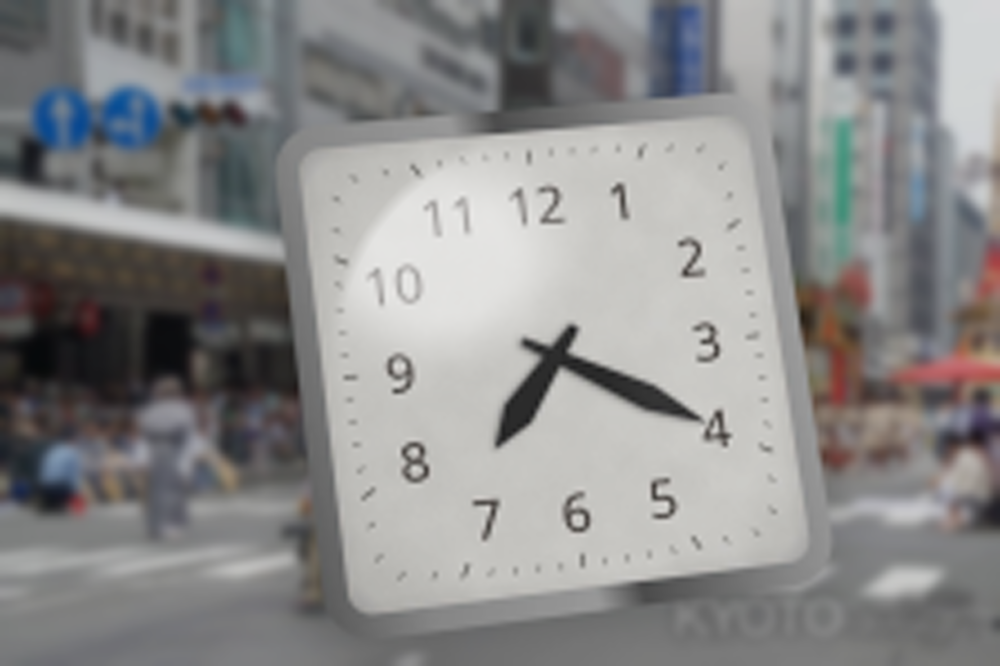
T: 7:20
